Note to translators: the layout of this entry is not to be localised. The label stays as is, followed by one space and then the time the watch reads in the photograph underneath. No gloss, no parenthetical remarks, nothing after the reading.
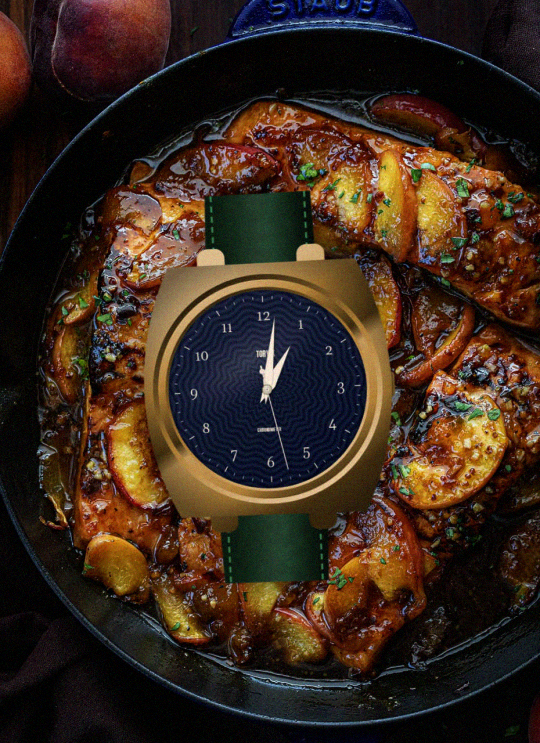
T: 1:01:28
